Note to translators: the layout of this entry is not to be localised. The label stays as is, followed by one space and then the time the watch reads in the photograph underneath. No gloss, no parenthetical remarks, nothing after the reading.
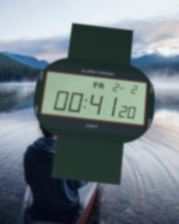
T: 0:41:20
